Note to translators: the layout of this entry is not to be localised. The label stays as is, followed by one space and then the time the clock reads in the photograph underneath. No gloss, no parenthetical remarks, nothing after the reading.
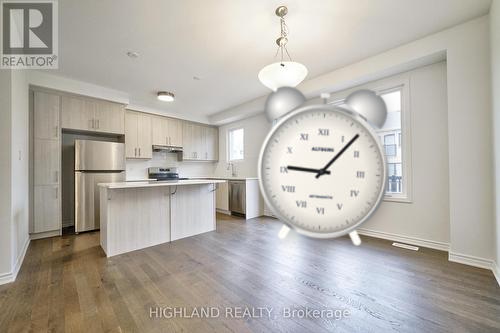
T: 9:07
